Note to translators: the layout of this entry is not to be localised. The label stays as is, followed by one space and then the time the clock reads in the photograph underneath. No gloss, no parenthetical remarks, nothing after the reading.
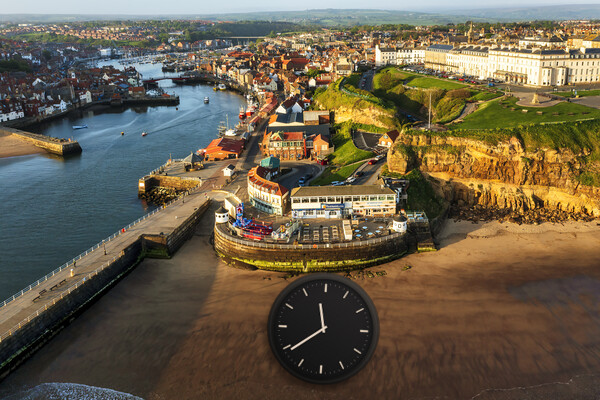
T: 11:39
